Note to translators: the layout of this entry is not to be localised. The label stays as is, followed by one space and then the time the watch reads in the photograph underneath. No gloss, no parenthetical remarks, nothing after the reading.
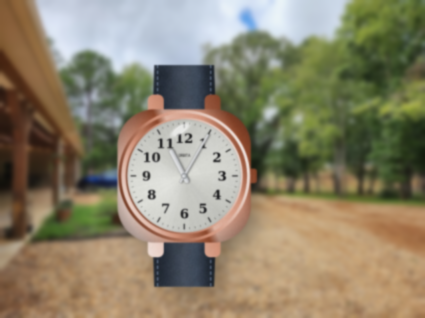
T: 11:05
